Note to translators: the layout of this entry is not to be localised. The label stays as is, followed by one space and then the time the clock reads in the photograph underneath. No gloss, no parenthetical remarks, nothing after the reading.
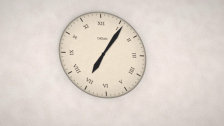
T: 7:06
